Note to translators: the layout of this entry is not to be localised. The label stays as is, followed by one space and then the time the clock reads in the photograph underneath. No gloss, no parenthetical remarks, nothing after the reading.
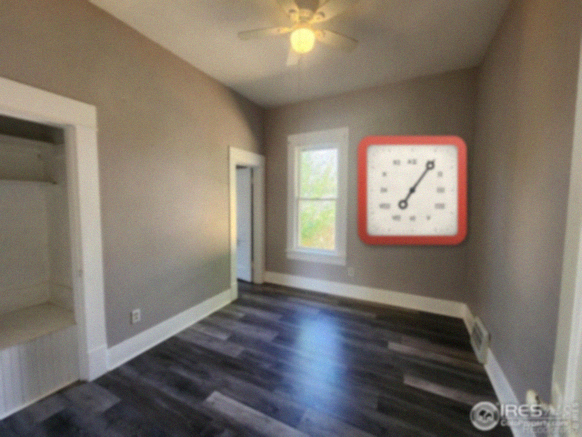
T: 7:06
